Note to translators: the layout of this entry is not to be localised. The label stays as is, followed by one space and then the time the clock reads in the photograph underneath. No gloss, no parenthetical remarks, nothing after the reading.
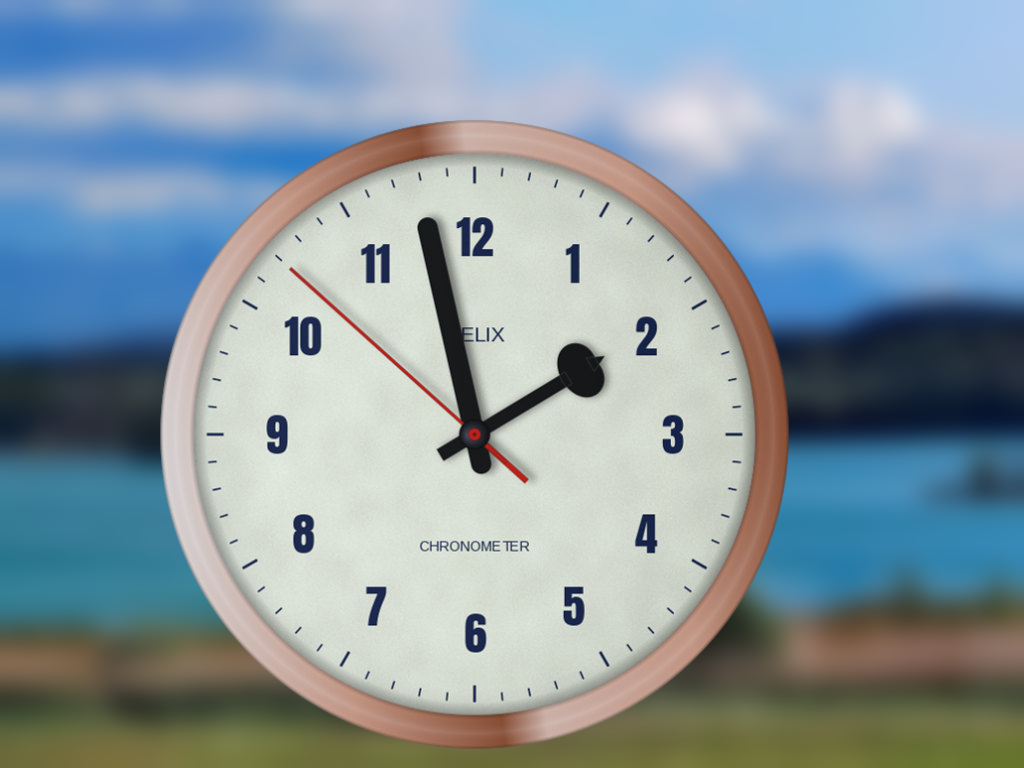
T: 1:57:52
